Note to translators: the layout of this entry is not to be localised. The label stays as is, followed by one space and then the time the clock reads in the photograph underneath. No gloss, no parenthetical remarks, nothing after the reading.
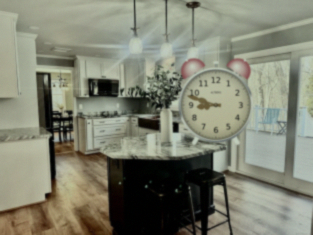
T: 8:48
